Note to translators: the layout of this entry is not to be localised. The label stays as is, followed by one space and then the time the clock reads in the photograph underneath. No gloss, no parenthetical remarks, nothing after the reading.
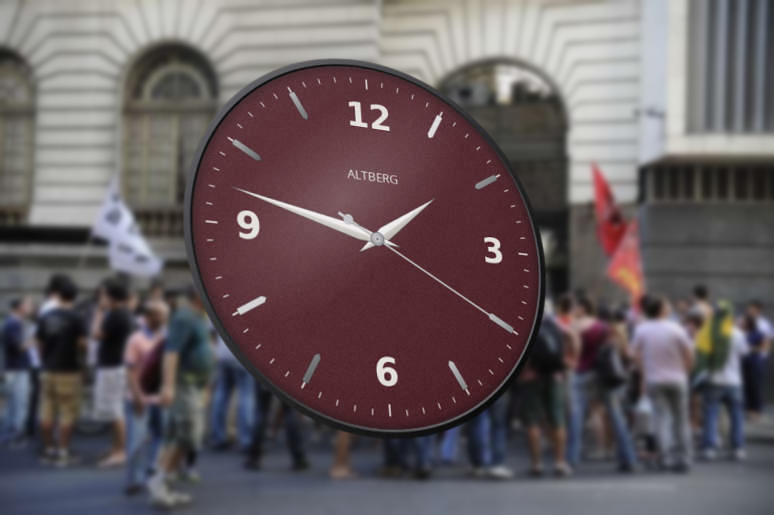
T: 1:47:20
